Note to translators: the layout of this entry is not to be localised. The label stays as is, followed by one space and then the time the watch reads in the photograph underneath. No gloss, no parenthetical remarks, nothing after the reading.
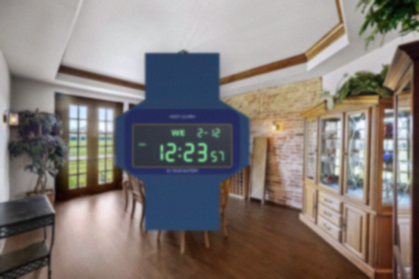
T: 12:23
